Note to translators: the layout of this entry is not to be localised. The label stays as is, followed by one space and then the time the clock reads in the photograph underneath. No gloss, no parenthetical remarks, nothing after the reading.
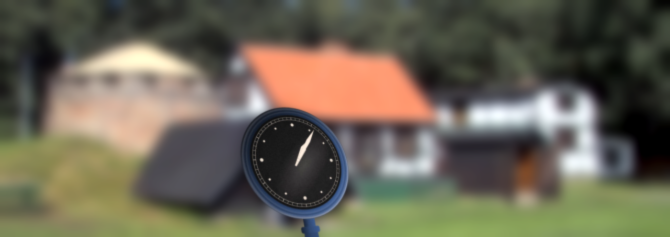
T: 1:06
